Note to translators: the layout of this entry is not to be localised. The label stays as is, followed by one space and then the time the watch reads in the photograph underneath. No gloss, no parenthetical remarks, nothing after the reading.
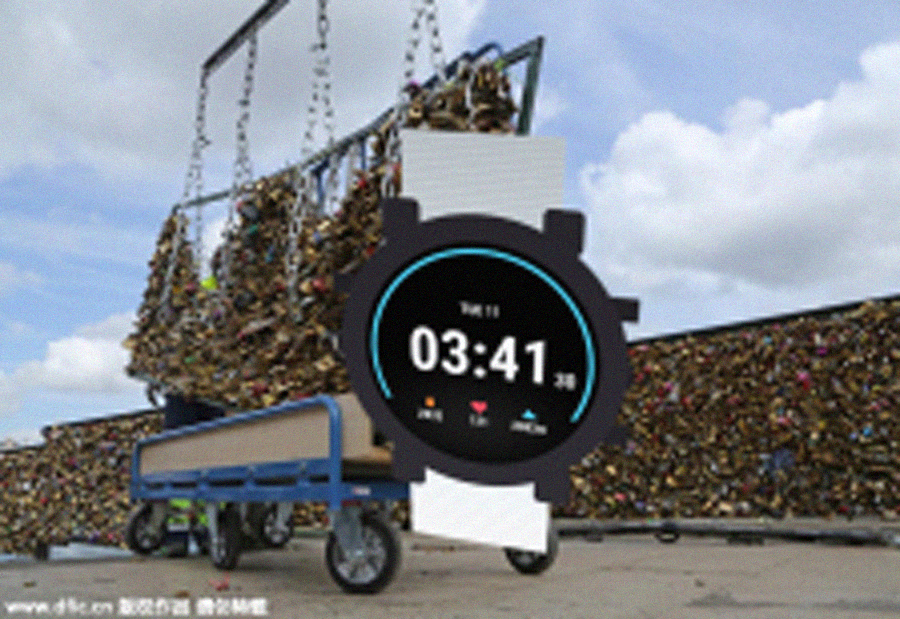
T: 3:41
